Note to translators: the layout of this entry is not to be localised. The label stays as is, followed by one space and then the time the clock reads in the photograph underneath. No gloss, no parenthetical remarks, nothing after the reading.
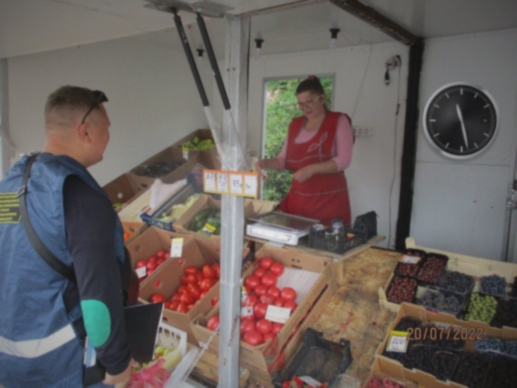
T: 11:28
